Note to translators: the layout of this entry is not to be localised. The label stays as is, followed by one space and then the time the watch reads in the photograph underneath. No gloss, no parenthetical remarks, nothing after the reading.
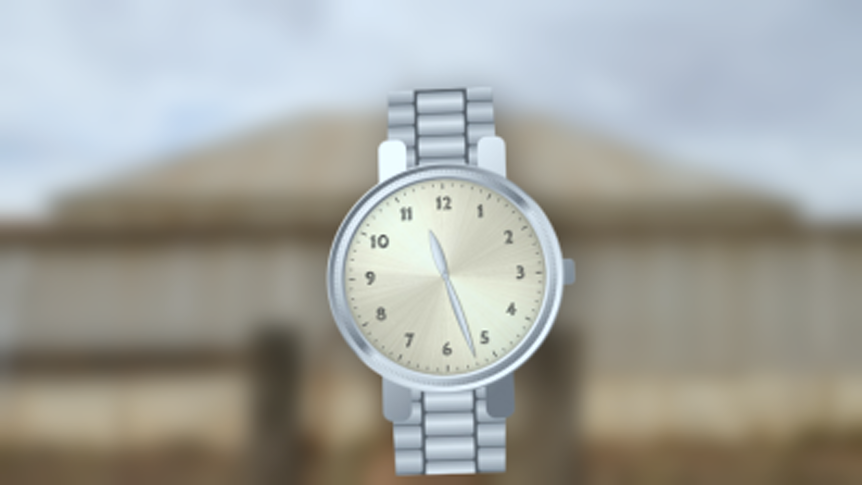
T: 11:27
